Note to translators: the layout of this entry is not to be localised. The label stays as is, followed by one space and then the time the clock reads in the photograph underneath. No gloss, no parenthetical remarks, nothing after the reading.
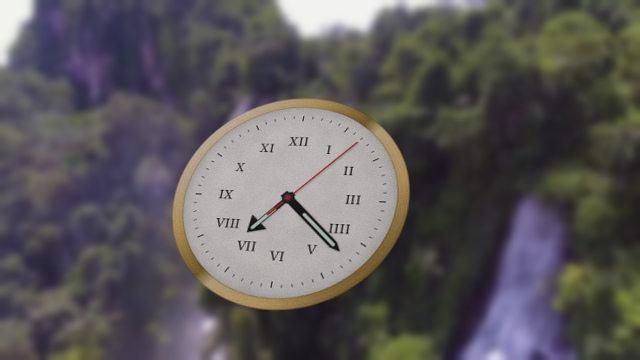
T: 7:22:07
